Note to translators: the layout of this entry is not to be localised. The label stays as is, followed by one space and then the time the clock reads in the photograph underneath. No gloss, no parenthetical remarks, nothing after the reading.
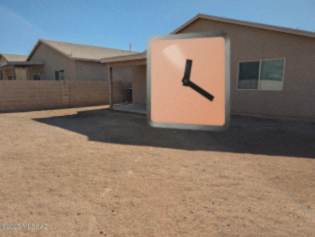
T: 12:20
